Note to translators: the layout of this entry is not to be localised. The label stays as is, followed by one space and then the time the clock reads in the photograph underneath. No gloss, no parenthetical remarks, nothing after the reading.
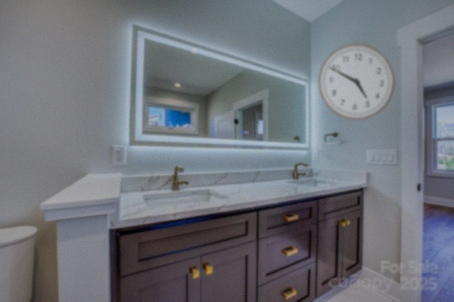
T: 4:49
